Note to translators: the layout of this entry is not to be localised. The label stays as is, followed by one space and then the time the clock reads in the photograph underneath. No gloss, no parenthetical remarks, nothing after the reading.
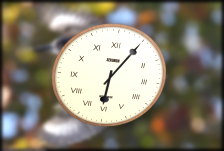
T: 6:05
